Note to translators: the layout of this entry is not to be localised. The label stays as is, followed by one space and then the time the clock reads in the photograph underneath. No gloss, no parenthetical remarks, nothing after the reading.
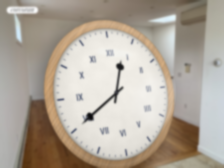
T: 12:40
